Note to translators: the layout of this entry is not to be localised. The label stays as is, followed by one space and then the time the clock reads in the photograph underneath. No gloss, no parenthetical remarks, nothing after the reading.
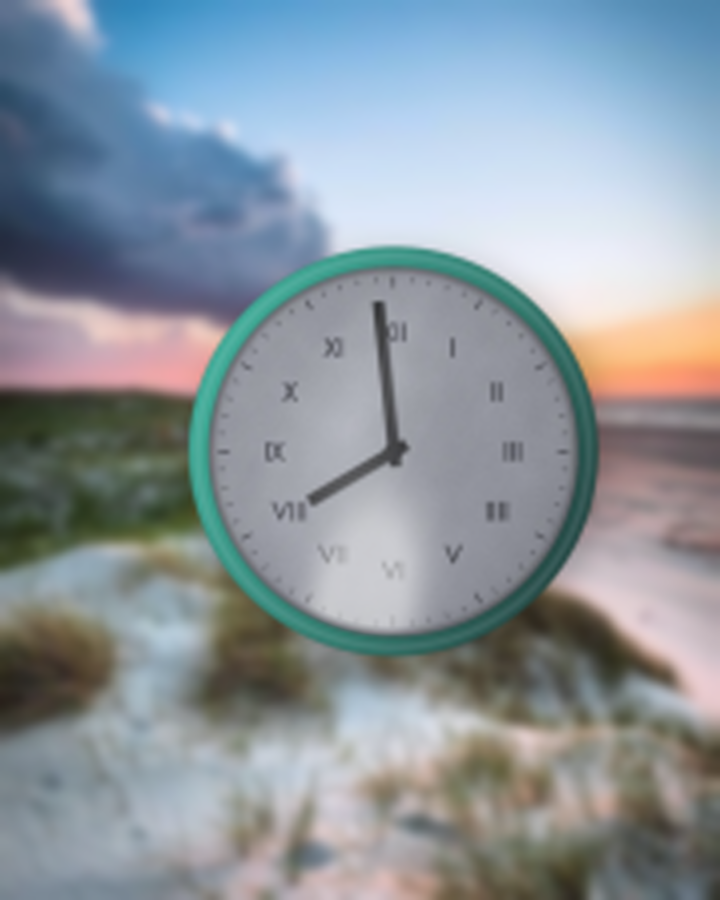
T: 7:59
